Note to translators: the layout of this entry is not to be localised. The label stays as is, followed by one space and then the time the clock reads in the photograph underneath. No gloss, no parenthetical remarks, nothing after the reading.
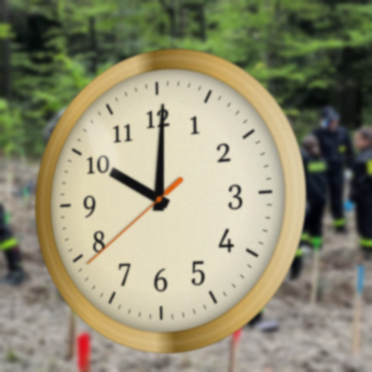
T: 10:00:39
